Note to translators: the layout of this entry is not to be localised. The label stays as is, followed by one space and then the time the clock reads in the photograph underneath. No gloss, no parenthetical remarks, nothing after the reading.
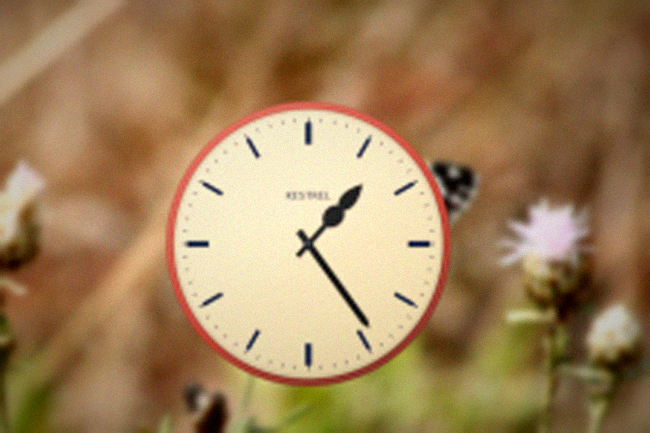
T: 1:24
